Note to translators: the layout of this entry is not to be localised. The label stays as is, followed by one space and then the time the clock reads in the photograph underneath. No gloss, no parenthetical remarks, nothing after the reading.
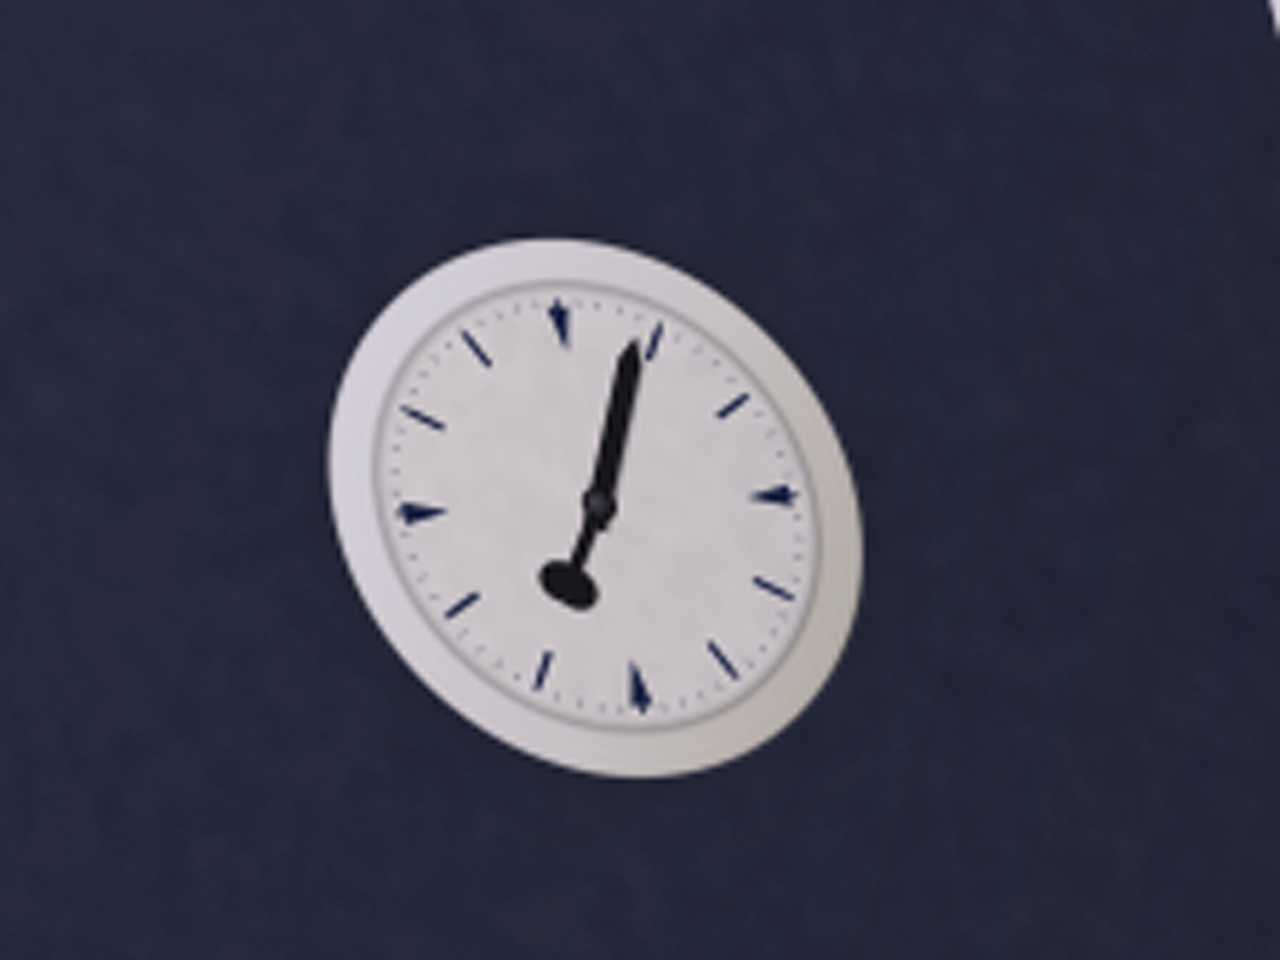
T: 7:04
